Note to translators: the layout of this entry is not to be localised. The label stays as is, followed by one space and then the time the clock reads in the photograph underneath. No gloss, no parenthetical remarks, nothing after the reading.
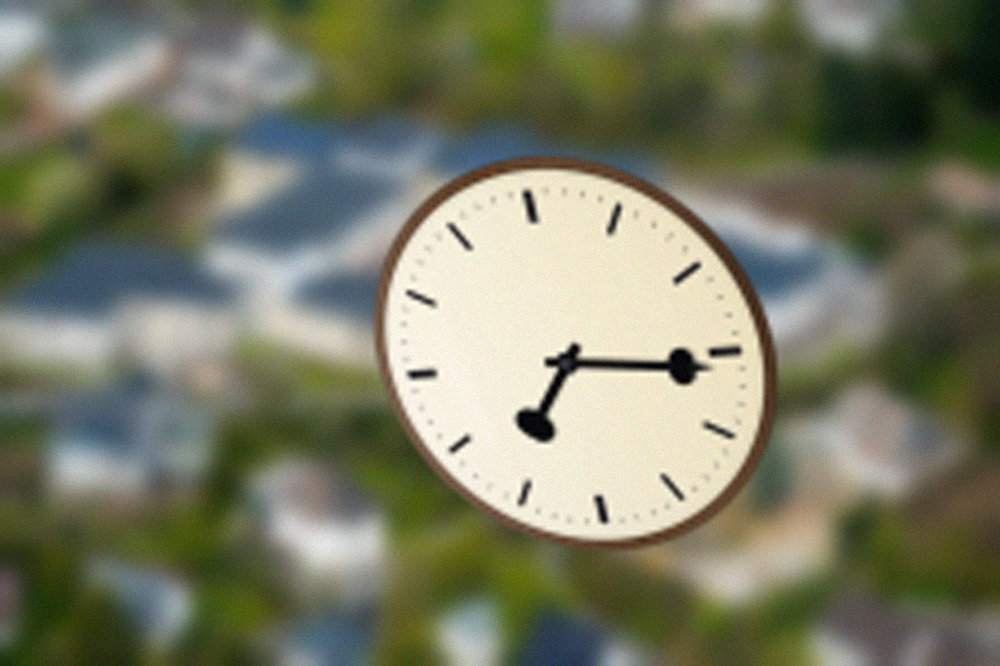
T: 7:16
